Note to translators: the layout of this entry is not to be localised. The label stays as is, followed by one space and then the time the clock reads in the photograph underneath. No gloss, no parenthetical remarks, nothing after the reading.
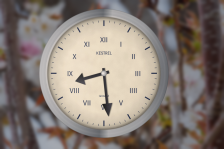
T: 8:29
